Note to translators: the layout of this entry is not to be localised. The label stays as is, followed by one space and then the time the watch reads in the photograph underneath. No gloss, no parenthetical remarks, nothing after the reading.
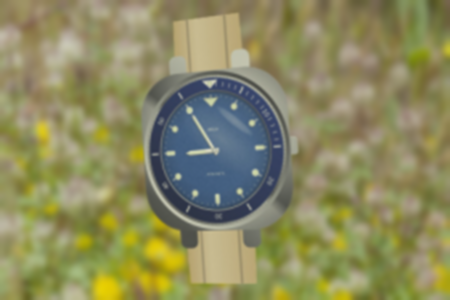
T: 8:55
